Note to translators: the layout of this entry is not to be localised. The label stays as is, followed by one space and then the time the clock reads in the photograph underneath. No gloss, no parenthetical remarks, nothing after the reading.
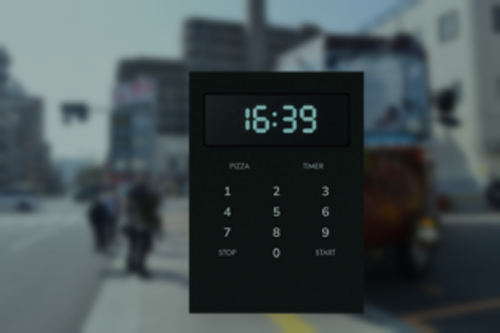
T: 16:39
